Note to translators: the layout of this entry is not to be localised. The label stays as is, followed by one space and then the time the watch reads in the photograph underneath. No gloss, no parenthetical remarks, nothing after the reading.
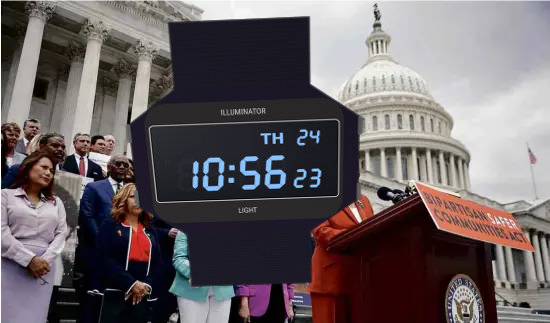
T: 10:56:23
